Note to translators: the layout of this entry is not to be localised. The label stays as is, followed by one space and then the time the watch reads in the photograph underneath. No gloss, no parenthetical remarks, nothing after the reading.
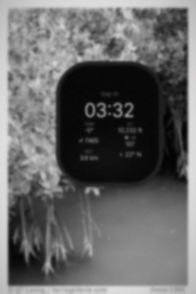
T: 3:32
